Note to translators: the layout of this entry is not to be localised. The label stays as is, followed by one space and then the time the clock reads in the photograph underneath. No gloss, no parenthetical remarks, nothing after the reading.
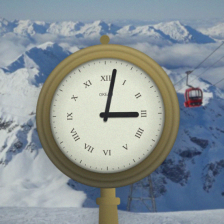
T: 3:02
